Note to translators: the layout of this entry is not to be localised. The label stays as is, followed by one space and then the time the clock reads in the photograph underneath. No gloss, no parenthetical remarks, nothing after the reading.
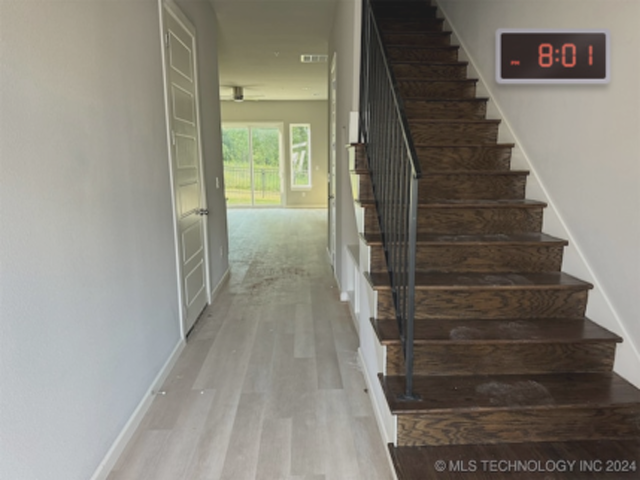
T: 8:01
